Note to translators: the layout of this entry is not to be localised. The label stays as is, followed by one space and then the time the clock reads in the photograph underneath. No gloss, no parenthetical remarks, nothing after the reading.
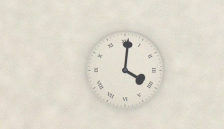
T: 4:01
